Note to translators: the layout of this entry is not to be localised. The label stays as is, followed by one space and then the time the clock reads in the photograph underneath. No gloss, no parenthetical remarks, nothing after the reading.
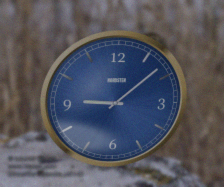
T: 9:08
